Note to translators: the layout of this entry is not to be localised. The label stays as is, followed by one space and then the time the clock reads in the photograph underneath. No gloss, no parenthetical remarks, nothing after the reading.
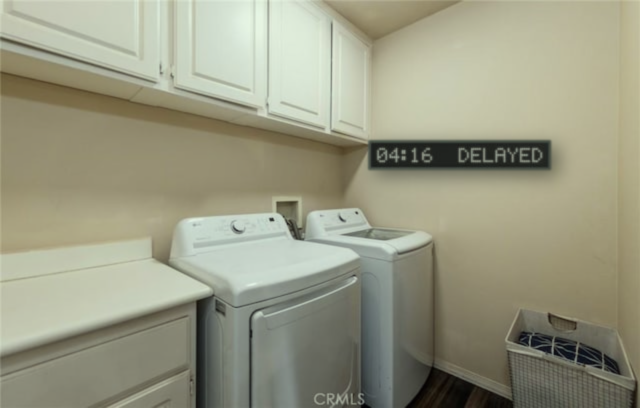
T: 4:16
